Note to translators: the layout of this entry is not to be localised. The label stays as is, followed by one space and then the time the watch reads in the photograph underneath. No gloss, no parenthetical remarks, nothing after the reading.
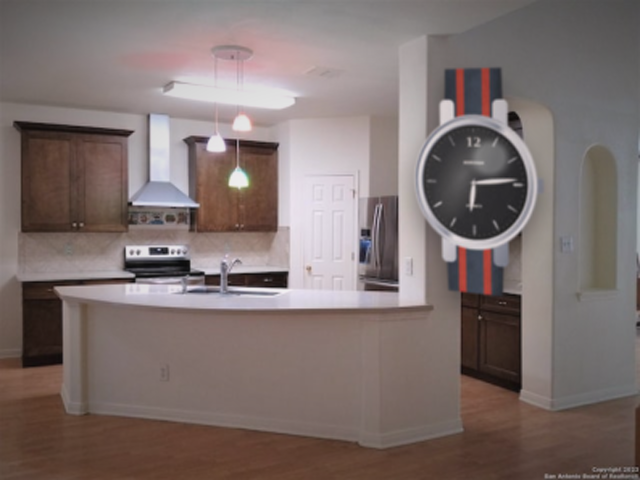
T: 6:14
